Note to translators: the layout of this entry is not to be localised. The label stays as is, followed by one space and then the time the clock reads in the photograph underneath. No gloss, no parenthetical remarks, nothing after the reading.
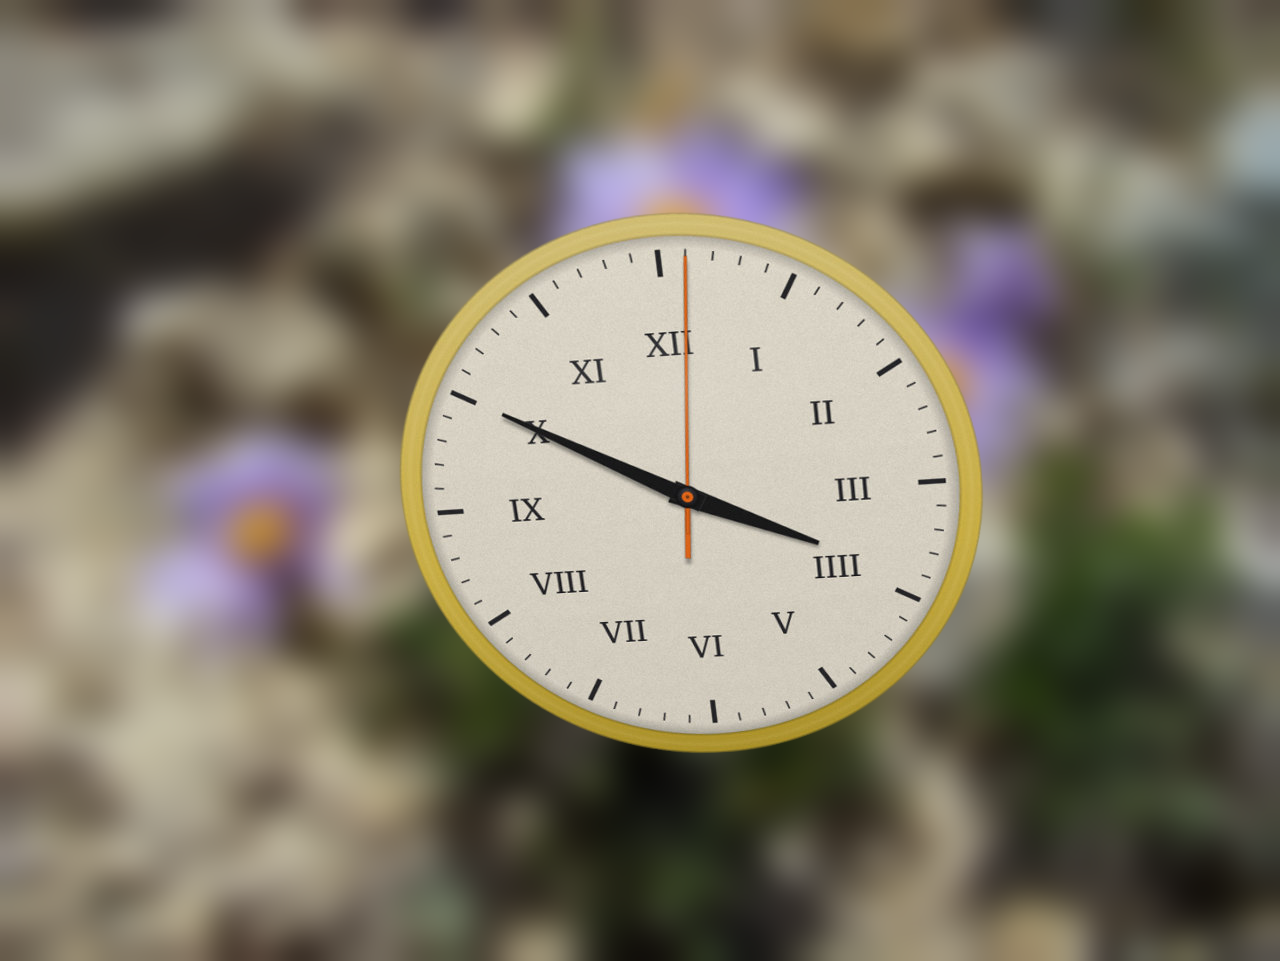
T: 3:50:01
